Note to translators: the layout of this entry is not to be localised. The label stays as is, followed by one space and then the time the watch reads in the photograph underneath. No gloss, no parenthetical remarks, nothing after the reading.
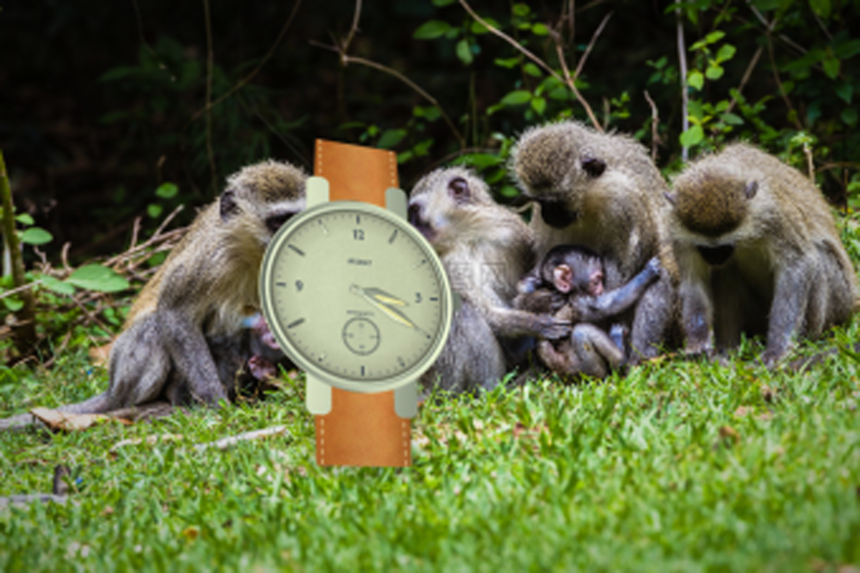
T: 3:20
